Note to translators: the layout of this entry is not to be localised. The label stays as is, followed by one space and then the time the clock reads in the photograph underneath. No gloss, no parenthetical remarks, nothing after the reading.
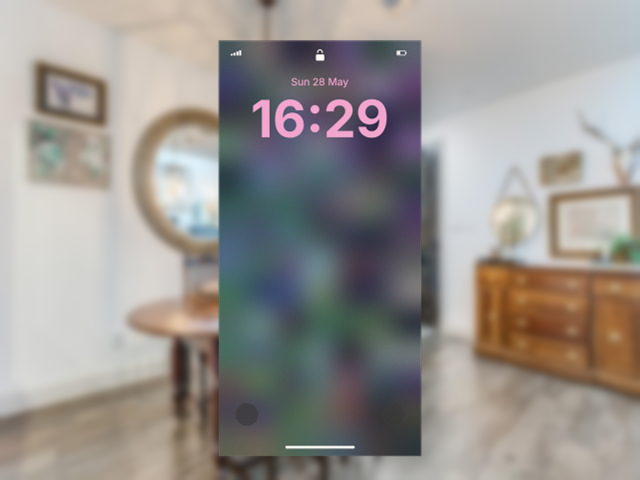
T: 16:29
